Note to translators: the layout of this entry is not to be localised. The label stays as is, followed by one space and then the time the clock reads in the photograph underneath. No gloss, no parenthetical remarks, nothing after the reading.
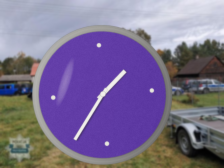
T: 1:36
